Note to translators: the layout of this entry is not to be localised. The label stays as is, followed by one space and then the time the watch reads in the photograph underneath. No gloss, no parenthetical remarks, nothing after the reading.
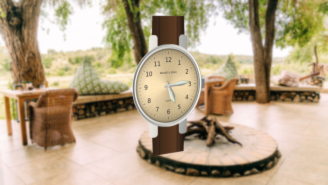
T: 5:14
